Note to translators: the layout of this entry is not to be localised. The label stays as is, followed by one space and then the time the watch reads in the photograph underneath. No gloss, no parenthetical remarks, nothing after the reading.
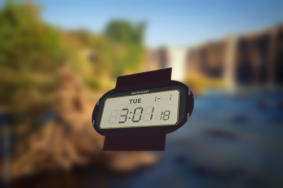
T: 3:01:18
